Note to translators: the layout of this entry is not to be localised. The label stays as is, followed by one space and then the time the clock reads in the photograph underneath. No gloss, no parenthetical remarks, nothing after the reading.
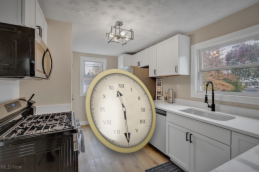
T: 11:30
